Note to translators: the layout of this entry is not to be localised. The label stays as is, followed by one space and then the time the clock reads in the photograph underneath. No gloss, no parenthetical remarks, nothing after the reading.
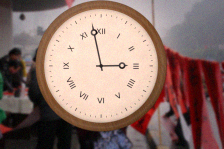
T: 2:58
